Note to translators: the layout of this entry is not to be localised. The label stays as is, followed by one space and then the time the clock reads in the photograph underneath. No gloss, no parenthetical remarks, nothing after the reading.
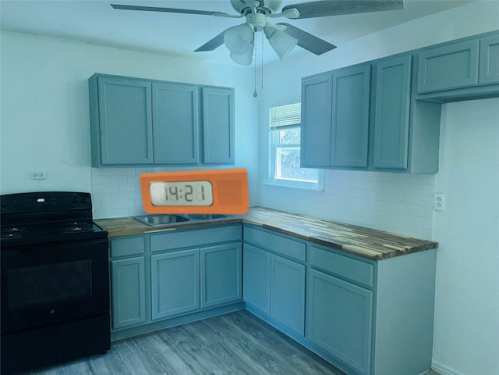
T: 14:21
